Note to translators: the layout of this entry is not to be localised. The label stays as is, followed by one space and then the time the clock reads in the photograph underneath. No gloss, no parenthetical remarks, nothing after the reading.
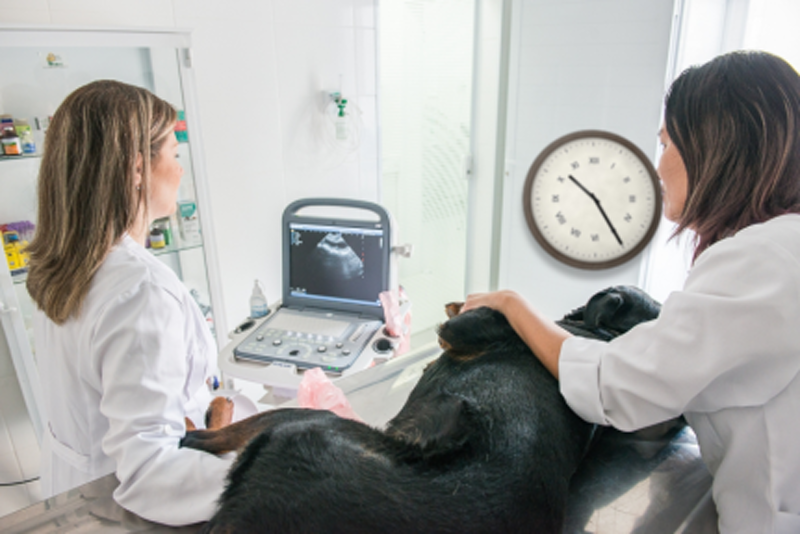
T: 10:25
